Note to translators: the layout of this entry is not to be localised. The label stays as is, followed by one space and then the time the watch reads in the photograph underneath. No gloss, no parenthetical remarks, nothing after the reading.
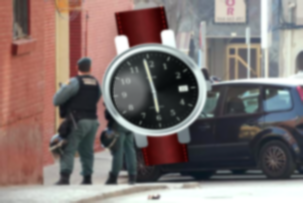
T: 5:59
